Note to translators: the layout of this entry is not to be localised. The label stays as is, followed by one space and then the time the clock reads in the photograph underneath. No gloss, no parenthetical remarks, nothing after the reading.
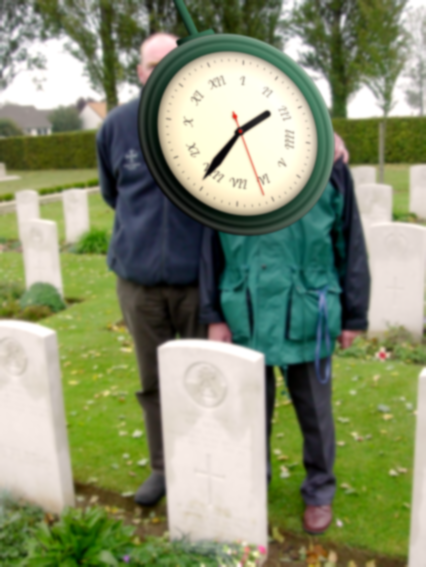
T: 2:40:31
